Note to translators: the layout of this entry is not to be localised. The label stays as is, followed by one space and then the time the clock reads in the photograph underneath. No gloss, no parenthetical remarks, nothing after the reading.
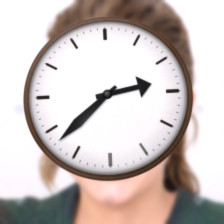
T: 2:38
